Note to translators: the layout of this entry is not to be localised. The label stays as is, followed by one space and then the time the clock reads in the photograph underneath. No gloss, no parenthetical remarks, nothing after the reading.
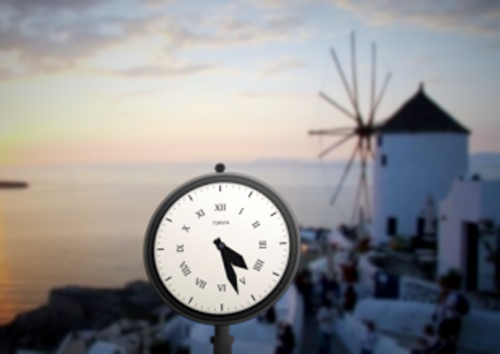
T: 4:27
